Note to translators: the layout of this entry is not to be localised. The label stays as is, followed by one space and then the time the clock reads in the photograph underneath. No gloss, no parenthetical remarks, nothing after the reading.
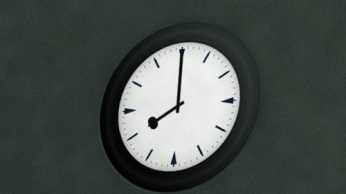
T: 8:00
